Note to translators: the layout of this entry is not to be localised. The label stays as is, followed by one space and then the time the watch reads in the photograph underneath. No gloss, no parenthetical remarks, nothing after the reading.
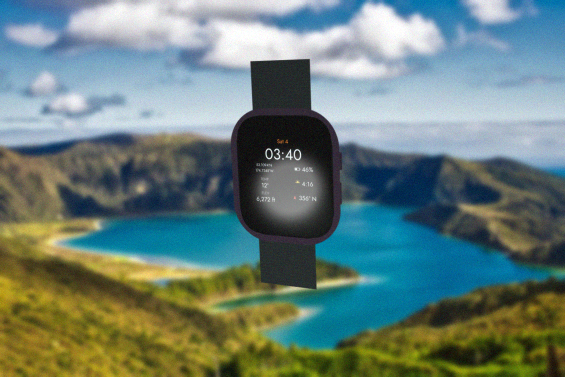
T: 3:40
